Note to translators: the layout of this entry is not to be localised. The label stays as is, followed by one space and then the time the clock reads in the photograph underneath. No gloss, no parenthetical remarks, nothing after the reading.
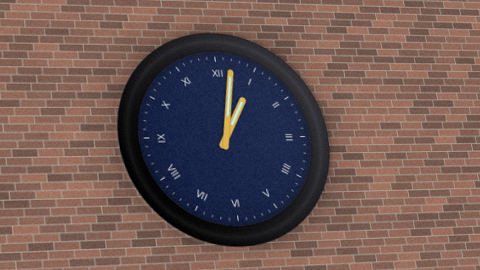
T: 1:02
